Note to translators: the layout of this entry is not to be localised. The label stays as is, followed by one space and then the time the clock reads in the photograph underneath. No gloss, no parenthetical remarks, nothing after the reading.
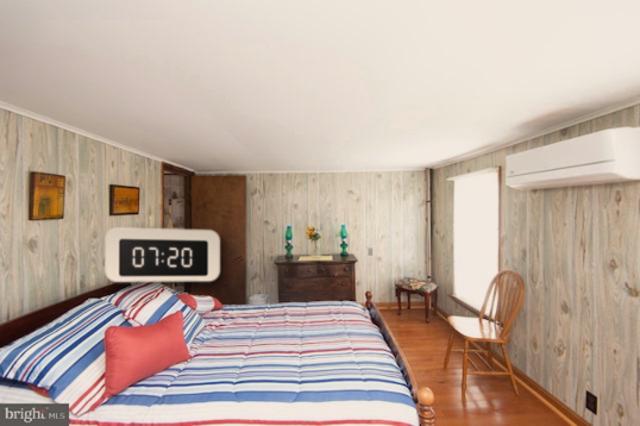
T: 7:20
